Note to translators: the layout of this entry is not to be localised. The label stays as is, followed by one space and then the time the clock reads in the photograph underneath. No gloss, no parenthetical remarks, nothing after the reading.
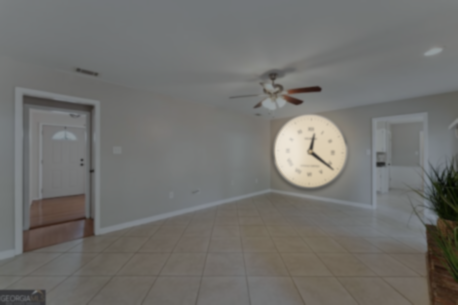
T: 12:21
